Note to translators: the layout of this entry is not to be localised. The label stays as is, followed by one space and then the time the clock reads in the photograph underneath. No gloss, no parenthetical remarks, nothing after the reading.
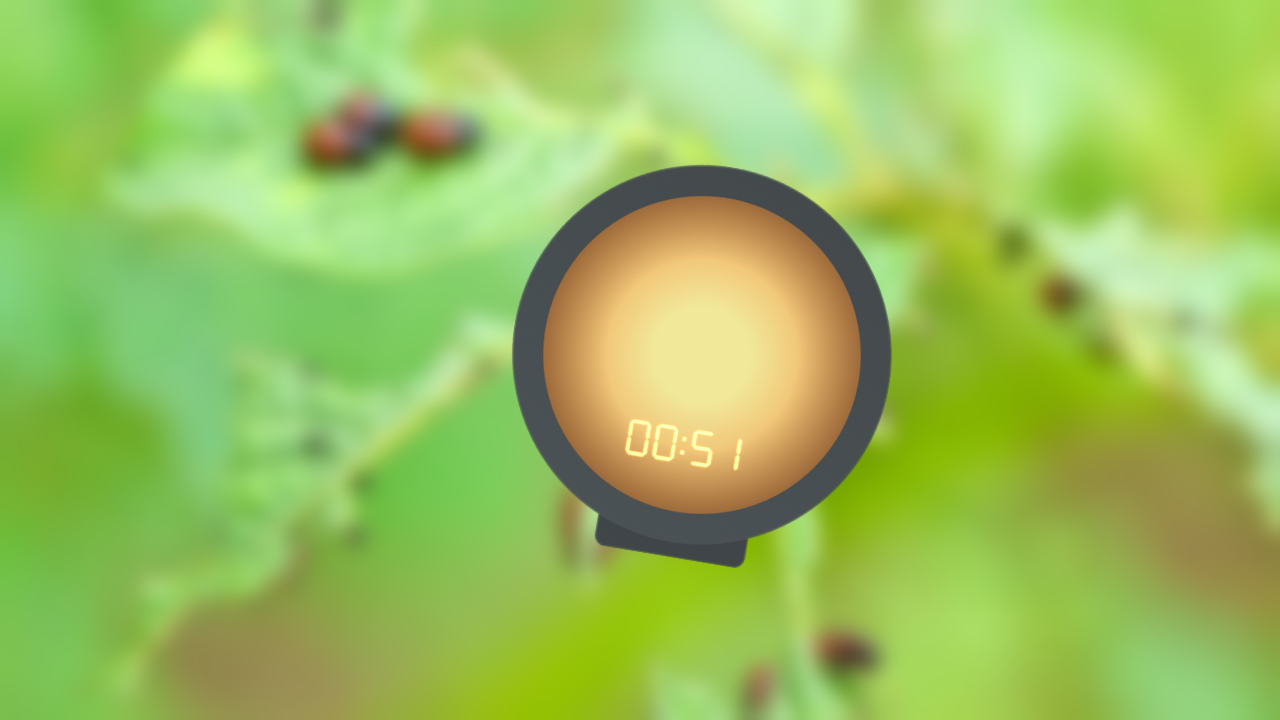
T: 0:51
